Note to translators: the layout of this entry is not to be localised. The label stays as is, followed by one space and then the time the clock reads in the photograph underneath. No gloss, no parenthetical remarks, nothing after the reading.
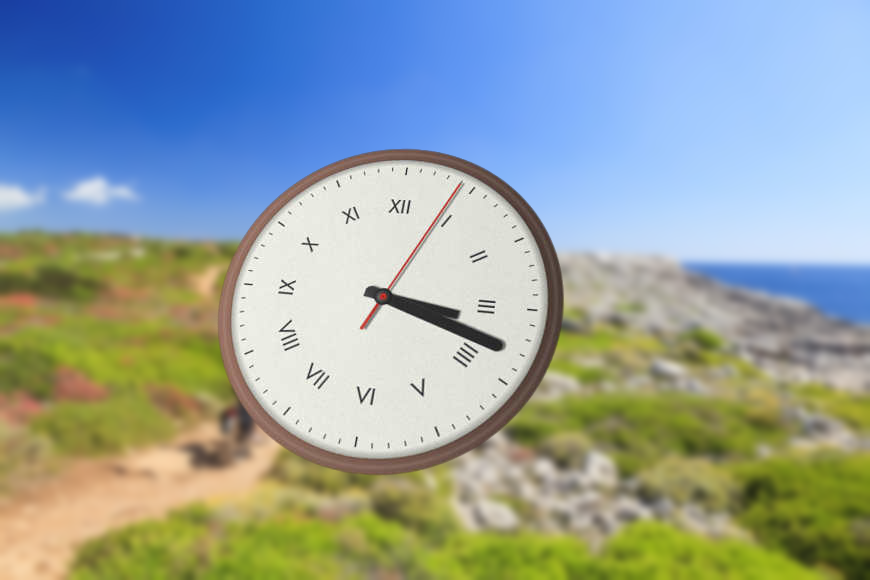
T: 3:18:04
